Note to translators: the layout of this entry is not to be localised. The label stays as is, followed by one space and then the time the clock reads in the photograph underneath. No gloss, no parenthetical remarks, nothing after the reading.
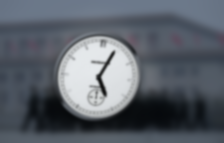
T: 5:04
